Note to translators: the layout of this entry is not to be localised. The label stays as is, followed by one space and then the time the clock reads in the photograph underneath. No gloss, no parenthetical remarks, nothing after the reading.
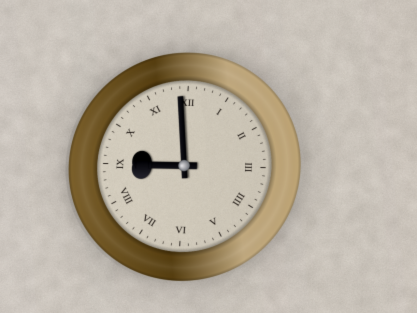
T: 8:59
